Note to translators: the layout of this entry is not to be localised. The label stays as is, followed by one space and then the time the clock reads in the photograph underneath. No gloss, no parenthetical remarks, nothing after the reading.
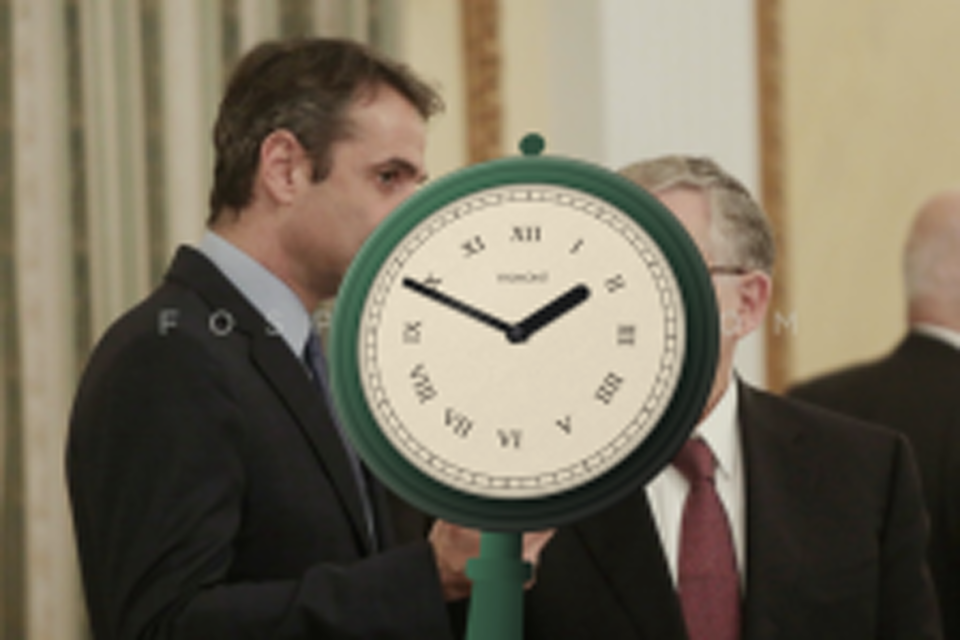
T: 1:49
